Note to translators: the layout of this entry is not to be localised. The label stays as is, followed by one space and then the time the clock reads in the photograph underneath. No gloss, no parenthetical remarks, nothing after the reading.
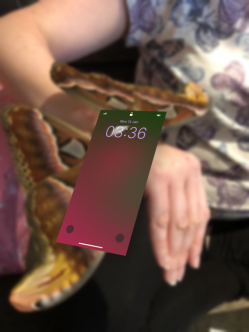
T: 3:36
